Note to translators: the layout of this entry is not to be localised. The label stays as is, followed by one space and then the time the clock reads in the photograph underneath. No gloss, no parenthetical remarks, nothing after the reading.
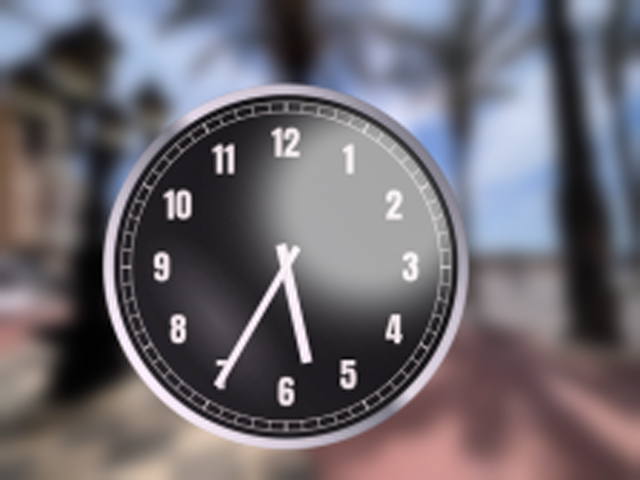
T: 5:35
